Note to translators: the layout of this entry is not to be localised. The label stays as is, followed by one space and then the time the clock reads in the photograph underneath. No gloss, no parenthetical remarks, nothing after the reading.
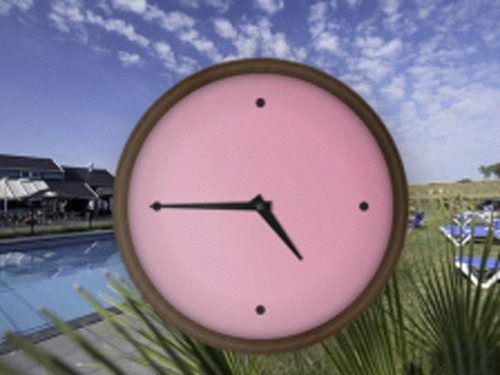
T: 4:45
